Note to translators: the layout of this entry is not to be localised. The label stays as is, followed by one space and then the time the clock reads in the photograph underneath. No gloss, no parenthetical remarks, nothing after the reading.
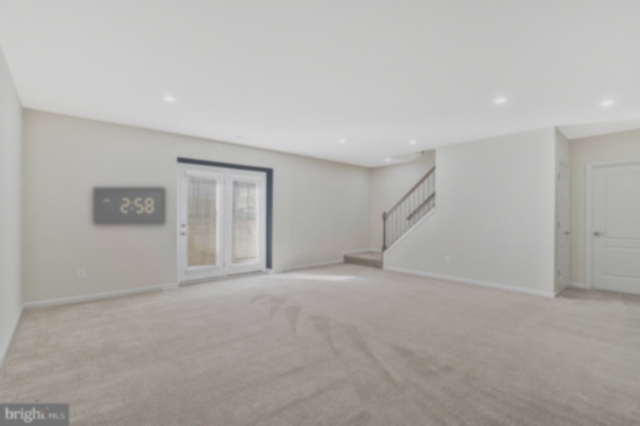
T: 2:58
